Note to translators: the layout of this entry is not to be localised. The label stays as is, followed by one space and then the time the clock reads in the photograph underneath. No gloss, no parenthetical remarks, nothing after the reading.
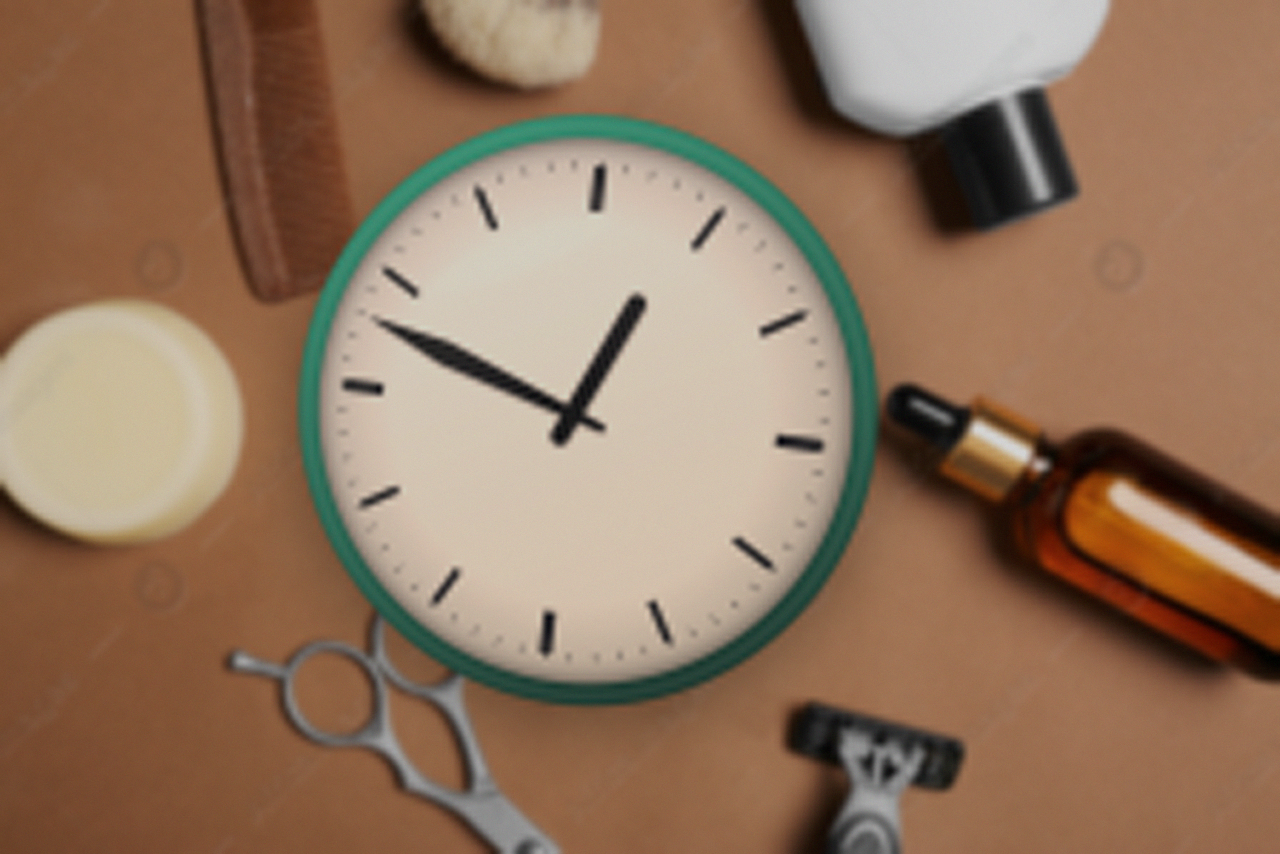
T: 12:48
